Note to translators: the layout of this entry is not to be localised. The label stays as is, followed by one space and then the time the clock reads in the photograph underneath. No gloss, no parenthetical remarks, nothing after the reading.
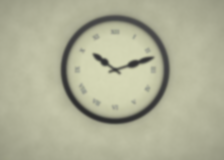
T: 10:12
